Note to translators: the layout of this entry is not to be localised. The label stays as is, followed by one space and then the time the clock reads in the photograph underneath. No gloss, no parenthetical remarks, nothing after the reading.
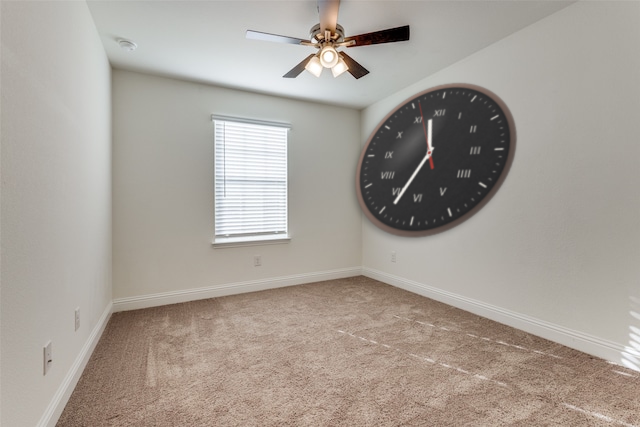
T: 11:33:56
